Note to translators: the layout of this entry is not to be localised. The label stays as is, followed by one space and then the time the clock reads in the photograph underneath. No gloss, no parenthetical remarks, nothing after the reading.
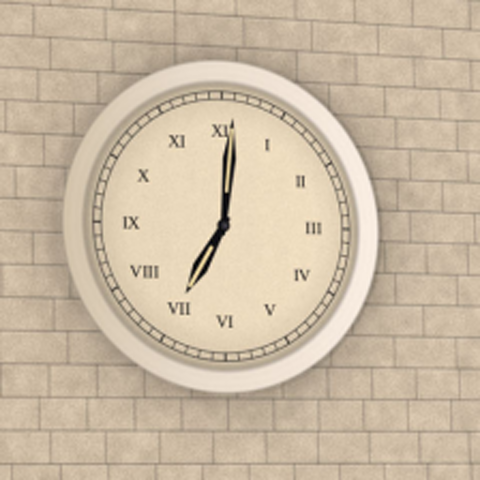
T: 7:01
